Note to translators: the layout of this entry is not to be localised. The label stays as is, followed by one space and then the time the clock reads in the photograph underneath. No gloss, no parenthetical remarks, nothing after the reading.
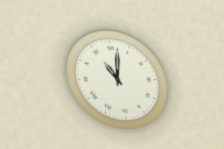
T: 11:02
